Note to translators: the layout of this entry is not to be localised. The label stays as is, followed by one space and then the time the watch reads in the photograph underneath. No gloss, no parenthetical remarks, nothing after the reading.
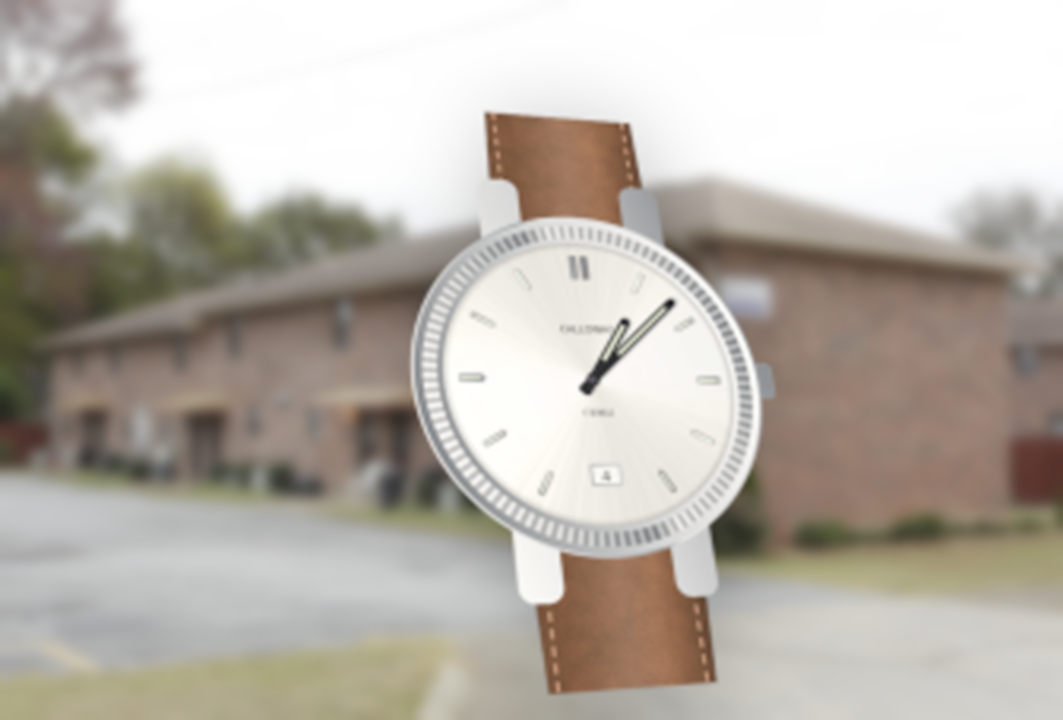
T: 1:08
